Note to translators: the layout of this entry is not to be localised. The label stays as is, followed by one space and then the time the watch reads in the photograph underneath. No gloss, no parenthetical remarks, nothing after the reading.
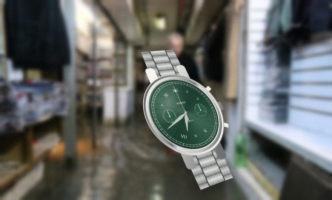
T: 6:41
